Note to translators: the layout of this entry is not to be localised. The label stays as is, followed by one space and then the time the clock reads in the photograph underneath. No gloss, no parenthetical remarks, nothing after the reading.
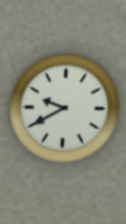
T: 9:40
